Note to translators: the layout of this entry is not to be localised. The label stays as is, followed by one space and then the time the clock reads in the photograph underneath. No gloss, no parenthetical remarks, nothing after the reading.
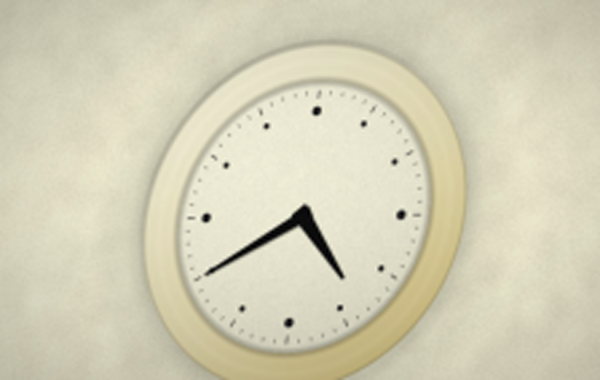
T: 4:40
